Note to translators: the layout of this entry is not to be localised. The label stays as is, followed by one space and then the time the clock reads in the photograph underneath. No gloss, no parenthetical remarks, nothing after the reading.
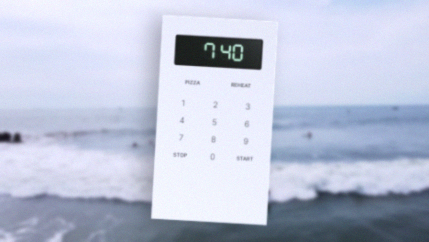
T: 7:40
